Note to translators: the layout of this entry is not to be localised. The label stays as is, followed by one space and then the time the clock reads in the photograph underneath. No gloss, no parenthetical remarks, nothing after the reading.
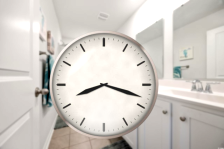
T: 8:18
